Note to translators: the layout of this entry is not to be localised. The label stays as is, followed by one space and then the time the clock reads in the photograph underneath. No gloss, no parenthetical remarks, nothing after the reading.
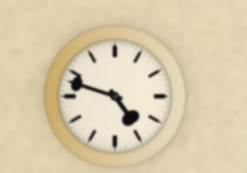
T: 4:48
